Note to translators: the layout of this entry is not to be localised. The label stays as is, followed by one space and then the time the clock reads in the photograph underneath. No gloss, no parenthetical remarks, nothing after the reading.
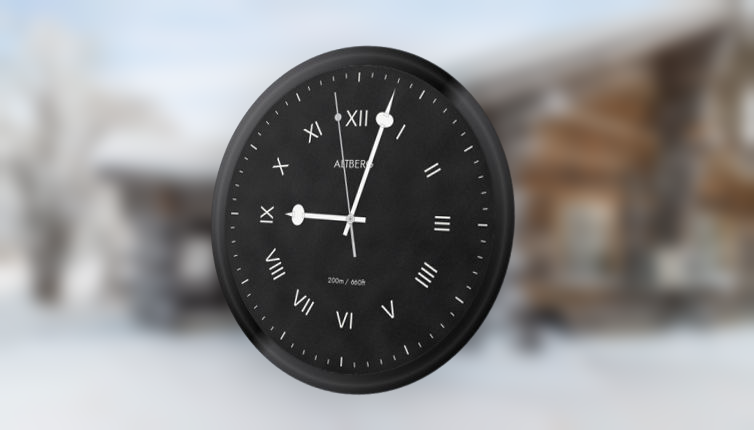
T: 9:02:58
